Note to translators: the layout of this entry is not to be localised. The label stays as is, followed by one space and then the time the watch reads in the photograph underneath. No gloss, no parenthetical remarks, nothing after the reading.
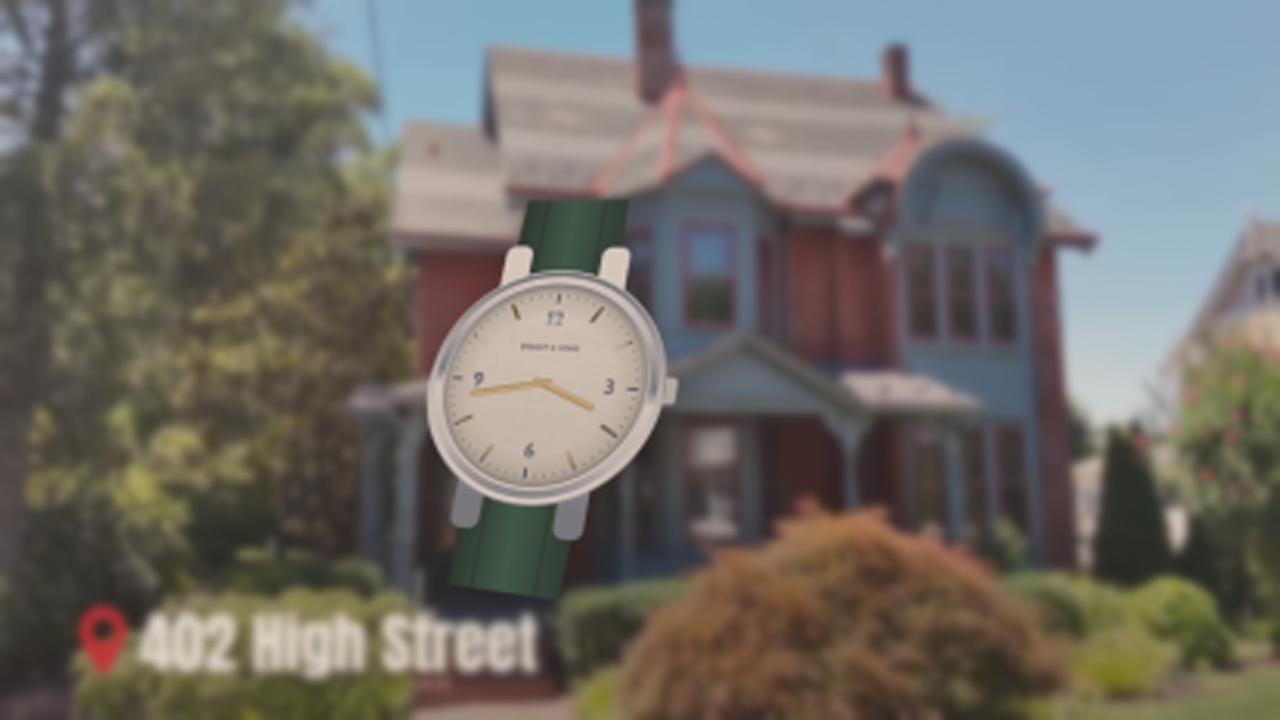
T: 3:43
